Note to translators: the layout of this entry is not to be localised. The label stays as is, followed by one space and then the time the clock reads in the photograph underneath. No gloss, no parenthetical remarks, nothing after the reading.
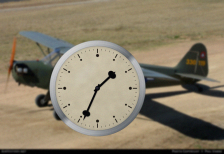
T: 1:34
